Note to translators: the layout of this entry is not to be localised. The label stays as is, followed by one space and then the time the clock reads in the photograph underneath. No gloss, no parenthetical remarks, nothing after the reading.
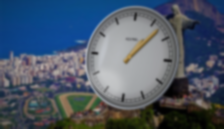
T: 1:07
